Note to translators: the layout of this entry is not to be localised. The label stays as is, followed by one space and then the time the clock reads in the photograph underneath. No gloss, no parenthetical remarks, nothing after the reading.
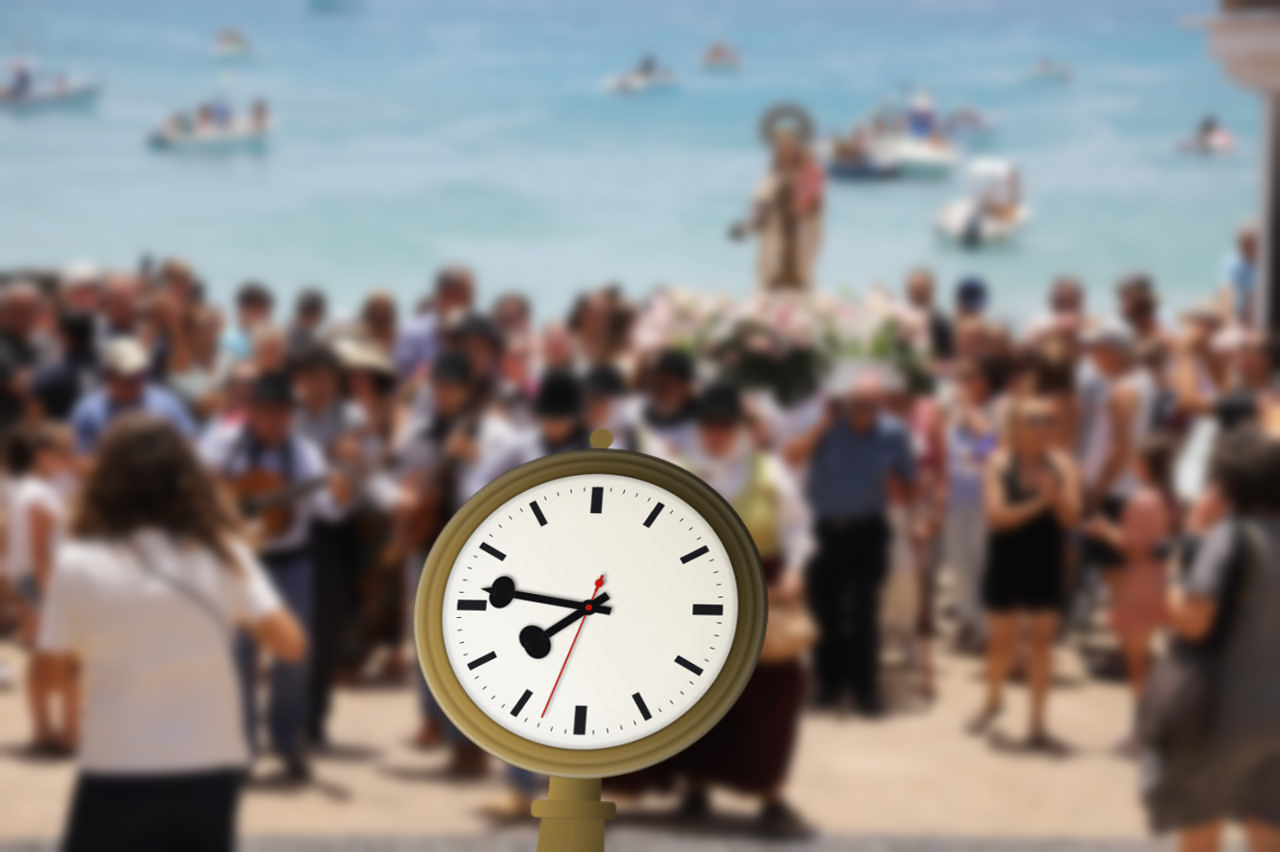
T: 7:46:33
